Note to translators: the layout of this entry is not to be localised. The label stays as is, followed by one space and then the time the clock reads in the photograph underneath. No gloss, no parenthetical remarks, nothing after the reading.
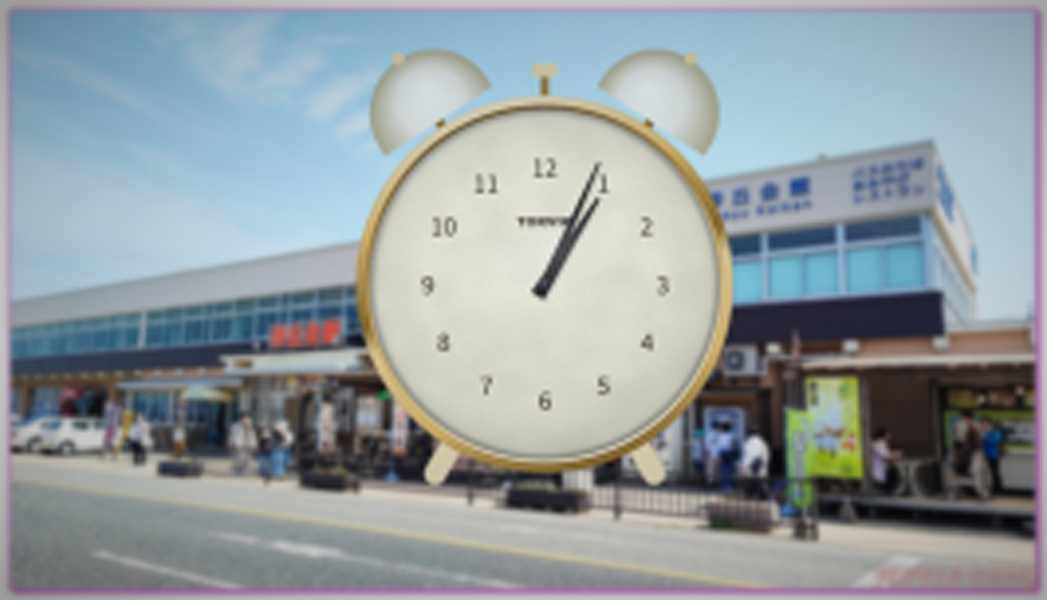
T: 1:04
